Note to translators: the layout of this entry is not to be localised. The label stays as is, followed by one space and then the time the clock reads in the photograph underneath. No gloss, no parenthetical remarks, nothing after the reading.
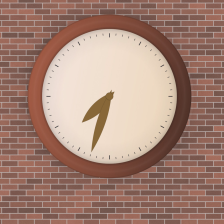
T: 7:33
